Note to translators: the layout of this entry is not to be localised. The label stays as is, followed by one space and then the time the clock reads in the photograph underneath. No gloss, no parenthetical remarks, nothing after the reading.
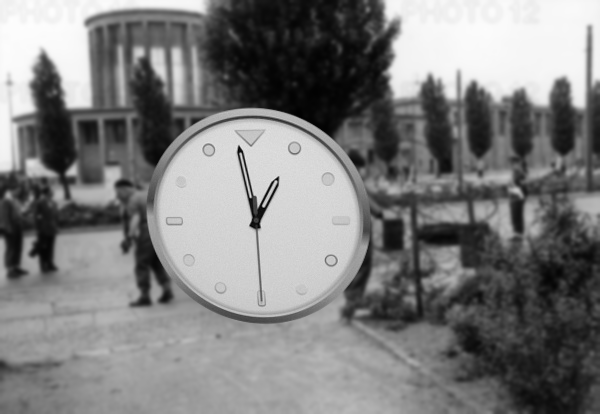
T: 12:58:30
